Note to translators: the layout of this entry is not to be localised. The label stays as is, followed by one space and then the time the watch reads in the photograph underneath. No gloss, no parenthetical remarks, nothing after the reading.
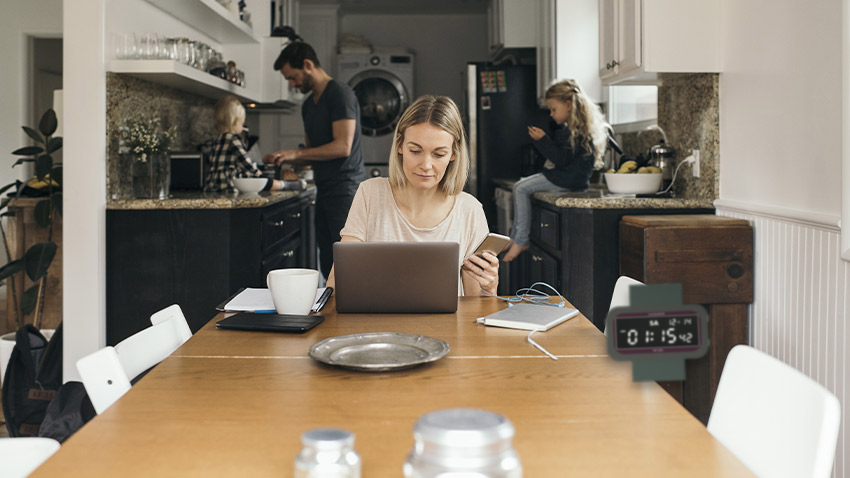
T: 1:15
